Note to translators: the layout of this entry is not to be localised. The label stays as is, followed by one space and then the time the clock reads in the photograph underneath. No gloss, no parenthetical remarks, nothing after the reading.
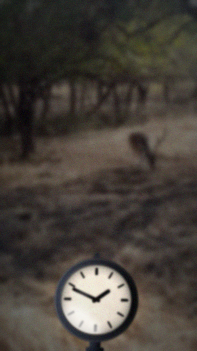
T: 1:49
